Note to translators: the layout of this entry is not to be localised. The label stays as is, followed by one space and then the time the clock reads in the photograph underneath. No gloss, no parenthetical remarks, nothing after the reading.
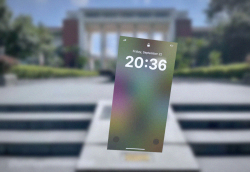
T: 20:36
